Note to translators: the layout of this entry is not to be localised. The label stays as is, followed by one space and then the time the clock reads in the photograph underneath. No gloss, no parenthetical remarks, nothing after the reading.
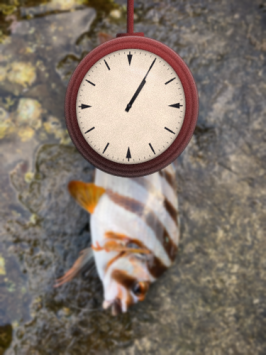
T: 1:05
